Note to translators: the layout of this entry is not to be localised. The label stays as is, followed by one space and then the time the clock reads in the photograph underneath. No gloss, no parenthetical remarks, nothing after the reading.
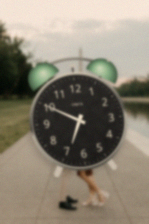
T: 6:50
